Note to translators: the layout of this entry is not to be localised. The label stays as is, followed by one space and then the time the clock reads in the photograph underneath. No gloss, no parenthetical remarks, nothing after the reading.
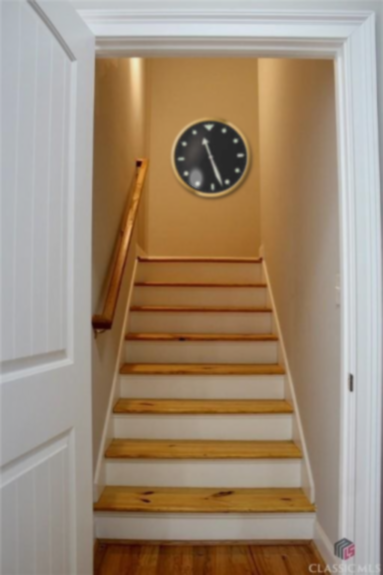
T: 11:27
